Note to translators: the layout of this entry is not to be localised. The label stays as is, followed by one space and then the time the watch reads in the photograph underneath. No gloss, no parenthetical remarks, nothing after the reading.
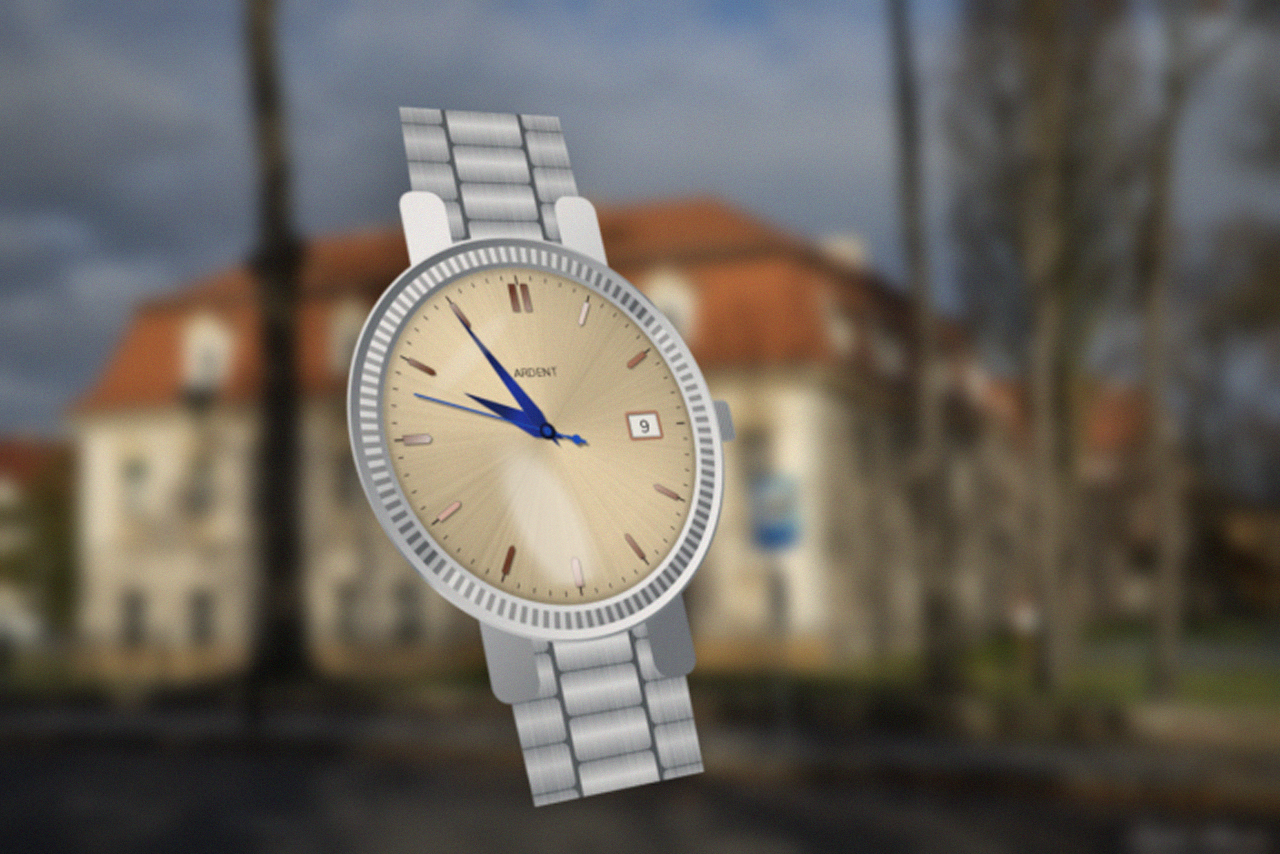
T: 9:54:48
